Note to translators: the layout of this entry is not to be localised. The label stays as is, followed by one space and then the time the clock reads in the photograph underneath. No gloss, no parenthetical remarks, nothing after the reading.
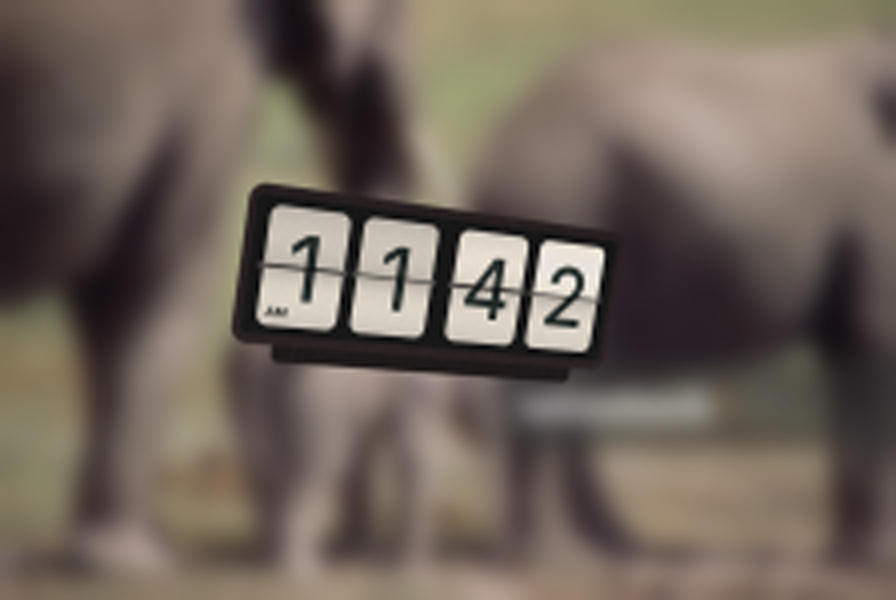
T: 11:42
